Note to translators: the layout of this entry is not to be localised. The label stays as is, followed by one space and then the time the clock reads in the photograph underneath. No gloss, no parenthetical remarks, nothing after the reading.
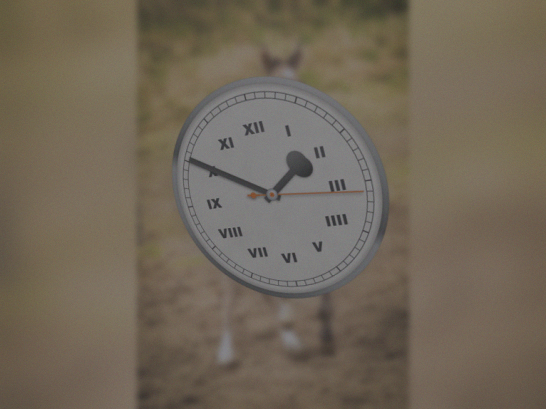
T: 1:50:16
